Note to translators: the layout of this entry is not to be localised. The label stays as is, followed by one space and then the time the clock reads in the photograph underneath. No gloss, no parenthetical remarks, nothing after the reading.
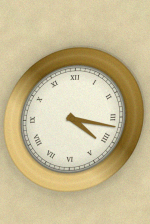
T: 4:17
